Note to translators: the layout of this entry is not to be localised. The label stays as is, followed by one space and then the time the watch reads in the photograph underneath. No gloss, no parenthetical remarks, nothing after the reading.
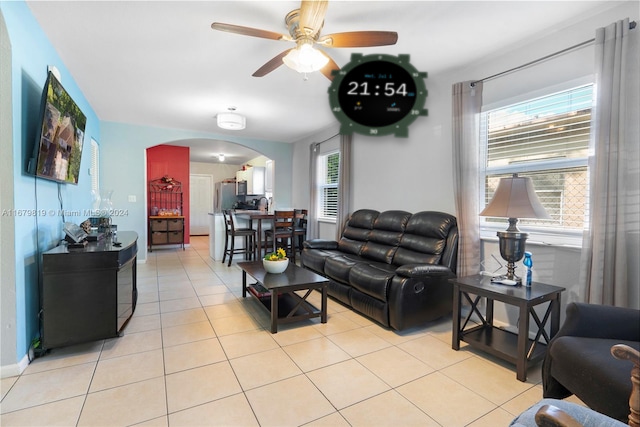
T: 21:54
